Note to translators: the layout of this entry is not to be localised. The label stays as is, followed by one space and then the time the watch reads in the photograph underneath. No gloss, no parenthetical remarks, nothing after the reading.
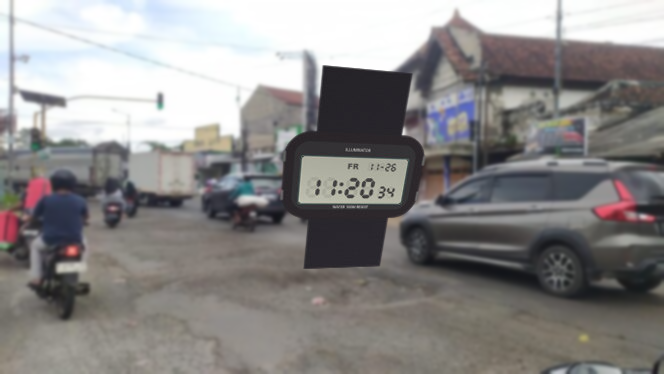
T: 11:20:34
